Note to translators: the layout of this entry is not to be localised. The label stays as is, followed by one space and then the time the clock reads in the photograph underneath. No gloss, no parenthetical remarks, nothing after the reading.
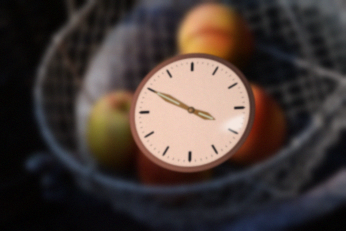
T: 3:50
